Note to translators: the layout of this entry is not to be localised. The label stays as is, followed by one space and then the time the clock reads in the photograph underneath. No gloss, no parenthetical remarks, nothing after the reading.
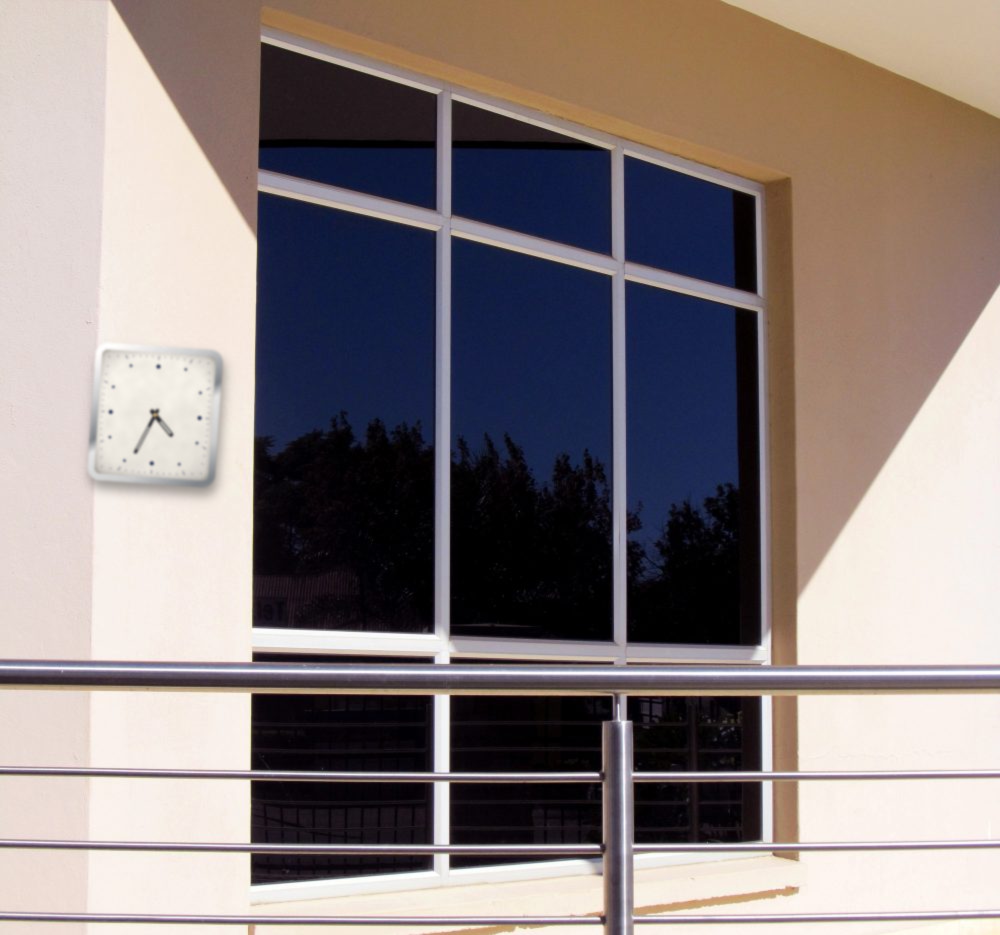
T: 4:34
